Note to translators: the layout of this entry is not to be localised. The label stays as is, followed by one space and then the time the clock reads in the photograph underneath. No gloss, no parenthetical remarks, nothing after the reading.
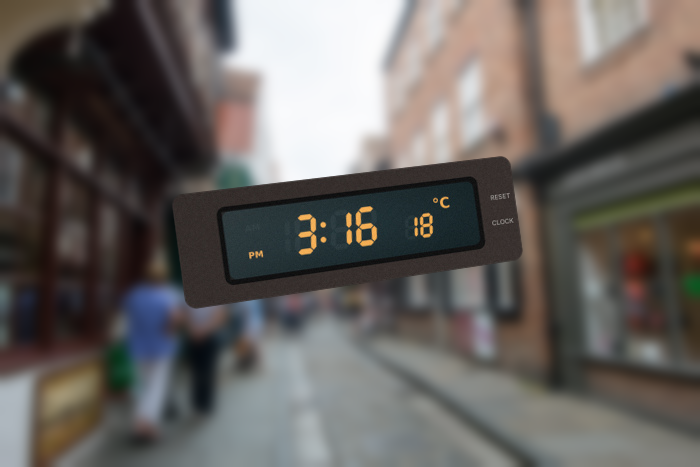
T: 3:16
